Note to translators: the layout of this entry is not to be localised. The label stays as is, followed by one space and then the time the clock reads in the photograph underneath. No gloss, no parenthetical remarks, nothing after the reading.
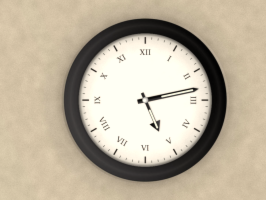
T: 5:13
